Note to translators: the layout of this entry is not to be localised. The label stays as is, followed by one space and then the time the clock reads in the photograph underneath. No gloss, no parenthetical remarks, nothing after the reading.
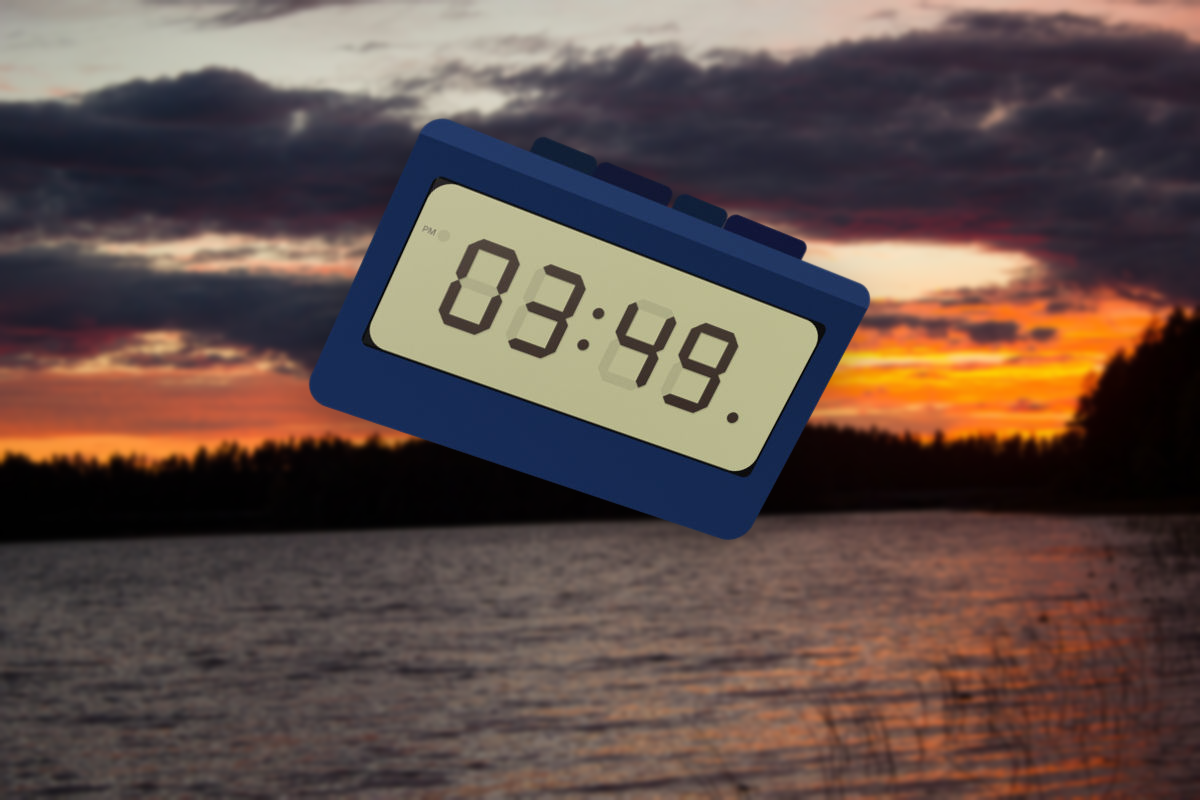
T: 3:49
